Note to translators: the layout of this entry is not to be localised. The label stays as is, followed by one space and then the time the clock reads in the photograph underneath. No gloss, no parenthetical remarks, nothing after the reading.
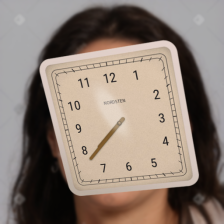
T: 7:38
